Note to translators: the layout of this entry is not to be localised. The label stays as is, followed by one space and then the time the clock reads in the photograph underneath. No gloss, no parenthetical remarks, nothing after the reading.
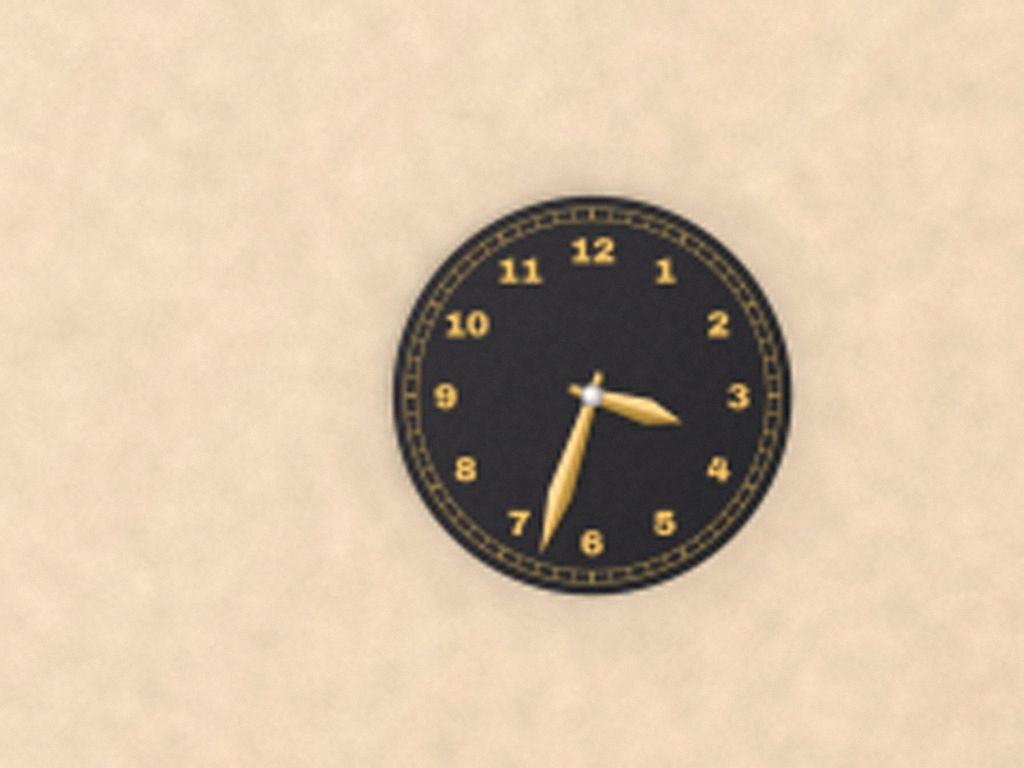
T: 3:33
